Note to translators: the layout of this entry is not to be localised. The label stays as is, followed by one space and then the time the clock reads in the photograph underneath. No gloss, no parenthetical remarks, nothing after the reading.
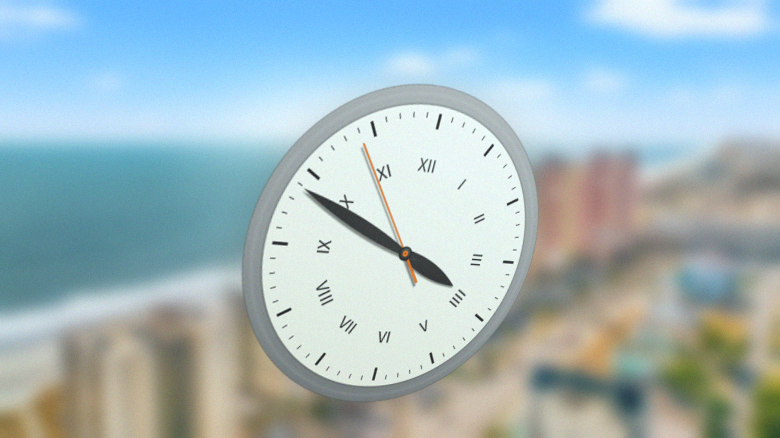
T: 3:48:54
